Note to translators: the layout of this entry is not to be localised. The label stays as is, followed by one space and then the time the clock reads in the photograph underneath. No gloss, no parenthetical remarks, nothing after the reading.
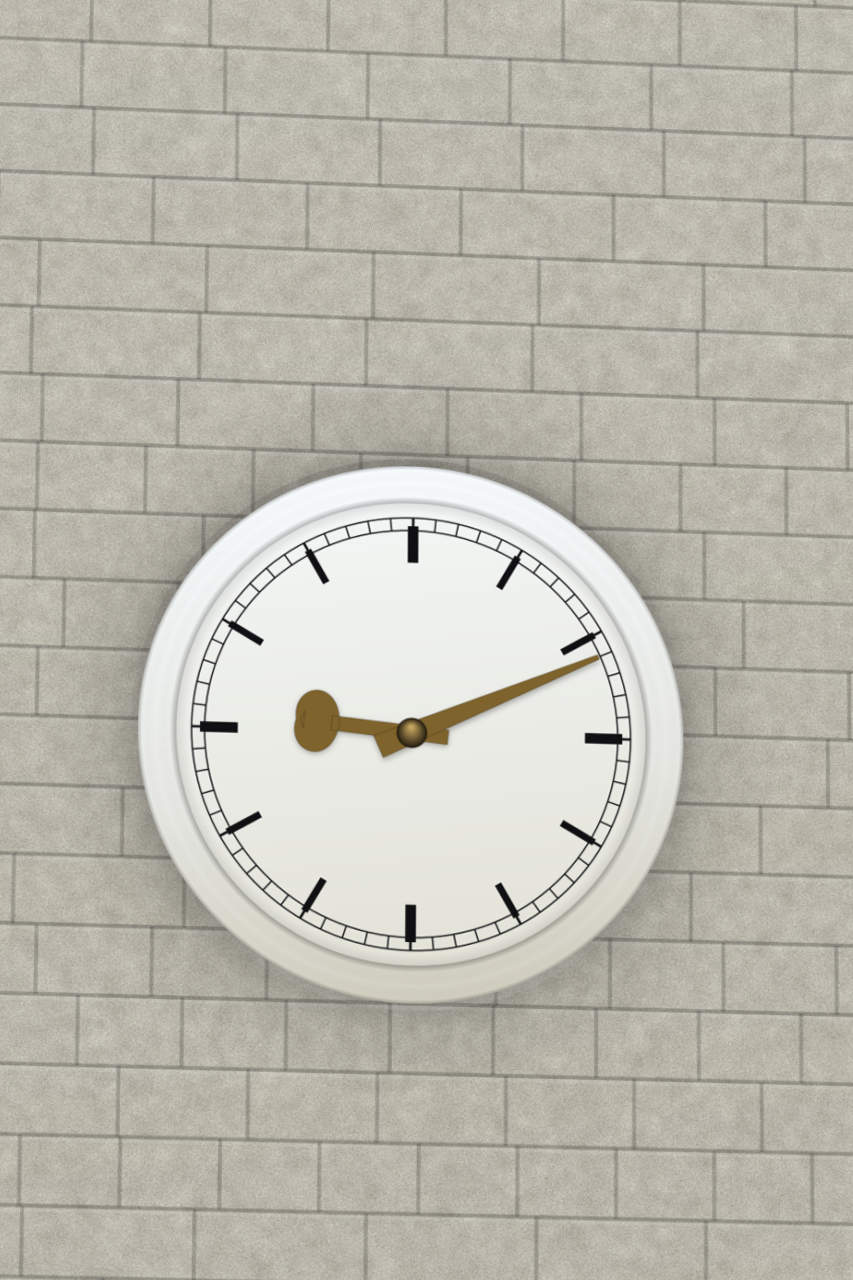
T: 9:11
